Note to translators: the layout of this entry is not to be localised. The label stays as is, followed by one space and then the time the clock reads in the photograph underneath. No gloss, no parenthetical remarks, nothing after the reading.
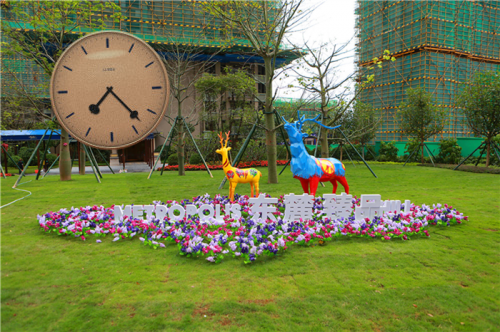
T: 7:23
